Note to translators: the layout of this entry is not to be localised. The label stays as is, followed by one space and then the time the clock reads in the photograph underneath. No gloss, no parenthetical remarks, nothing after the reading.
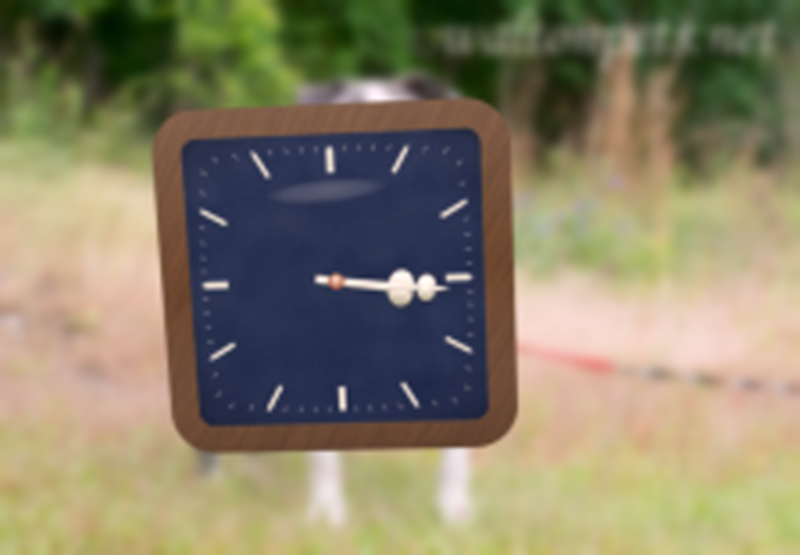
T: 3:16
